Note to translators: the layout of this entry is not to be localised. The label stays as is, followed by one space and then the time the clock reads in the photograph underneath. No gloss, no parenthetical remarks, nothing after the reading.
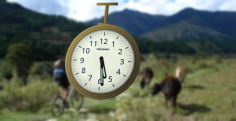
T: 5:29
